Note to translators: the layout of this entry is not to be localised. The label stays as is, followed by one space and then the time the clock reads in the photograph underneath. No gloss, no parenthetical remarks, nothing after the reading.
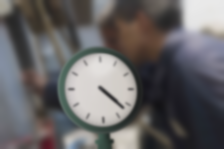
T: 4:22
